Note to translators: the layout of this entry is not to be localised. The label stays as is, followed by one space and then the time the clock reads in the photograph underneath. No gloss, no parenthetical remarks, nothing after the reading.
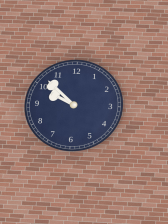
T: 9:52
